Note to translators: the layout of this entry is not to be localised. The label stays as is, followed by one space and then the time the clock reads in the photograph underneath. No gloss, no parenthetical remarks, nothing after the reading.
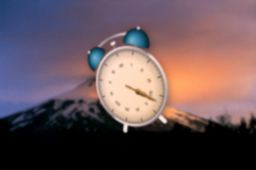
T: 4:22
